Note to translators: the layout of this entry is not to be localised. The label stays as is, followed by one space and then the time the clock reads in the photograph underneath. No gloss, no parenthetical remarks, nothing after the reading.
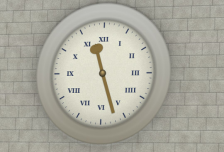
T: 11:27
